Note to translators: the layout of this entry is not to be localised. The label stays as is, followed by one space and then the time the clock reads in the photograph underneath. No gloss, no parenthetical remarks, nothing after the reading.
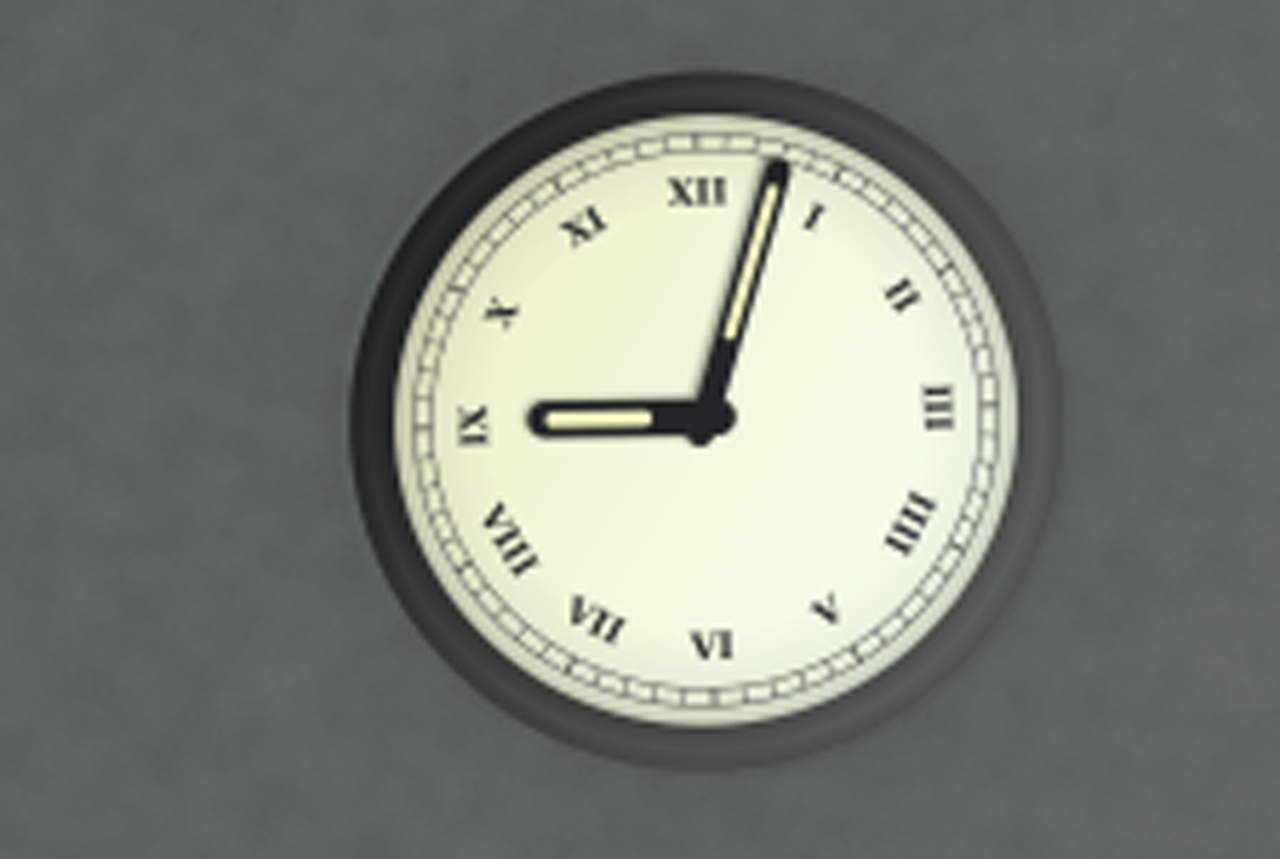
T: 9:03
